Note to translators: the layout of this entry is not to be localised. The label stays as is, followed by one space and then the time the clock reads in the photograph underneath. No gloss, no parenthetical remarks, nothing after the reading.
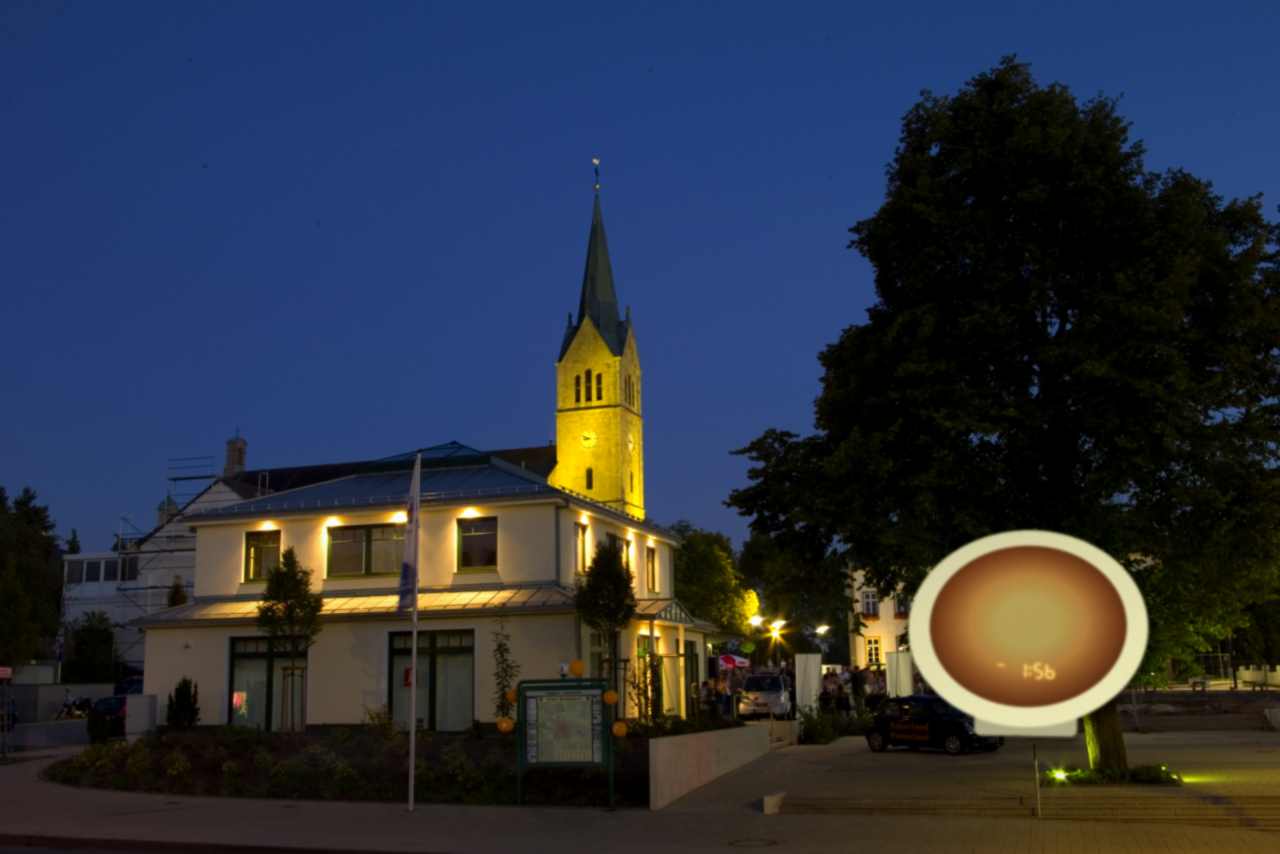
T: 1:56
